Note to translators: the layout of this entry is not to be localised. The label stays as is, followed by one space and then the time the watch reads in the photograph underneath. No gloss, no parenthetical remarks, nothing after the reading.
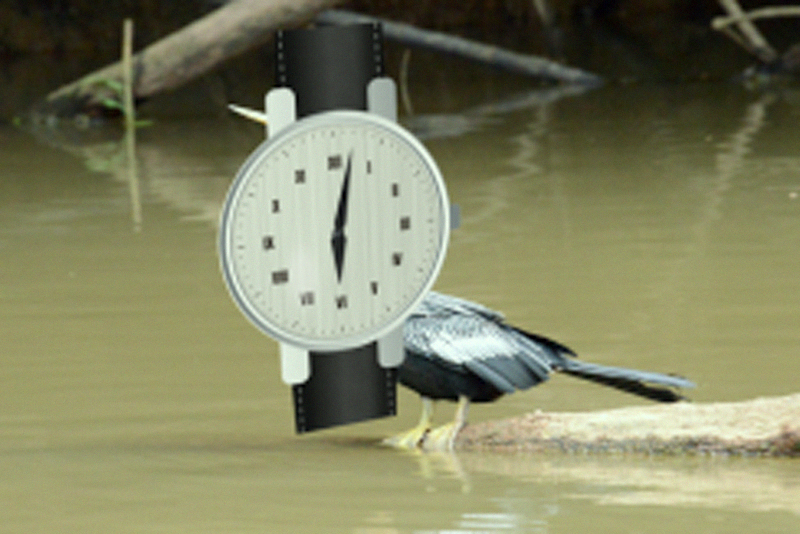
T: 6:02
